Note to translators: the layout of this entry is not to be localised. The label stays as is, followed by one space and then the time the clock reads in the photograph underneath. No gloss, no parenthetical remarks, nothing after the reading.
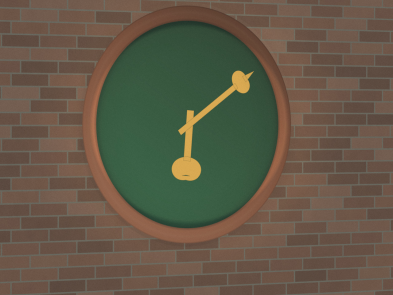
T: 6:09
